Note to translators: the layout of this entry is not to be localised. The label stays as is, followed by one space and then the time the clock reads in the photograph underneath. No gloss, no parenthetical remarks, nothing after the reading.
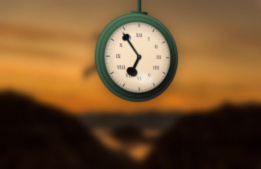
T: 6:54
